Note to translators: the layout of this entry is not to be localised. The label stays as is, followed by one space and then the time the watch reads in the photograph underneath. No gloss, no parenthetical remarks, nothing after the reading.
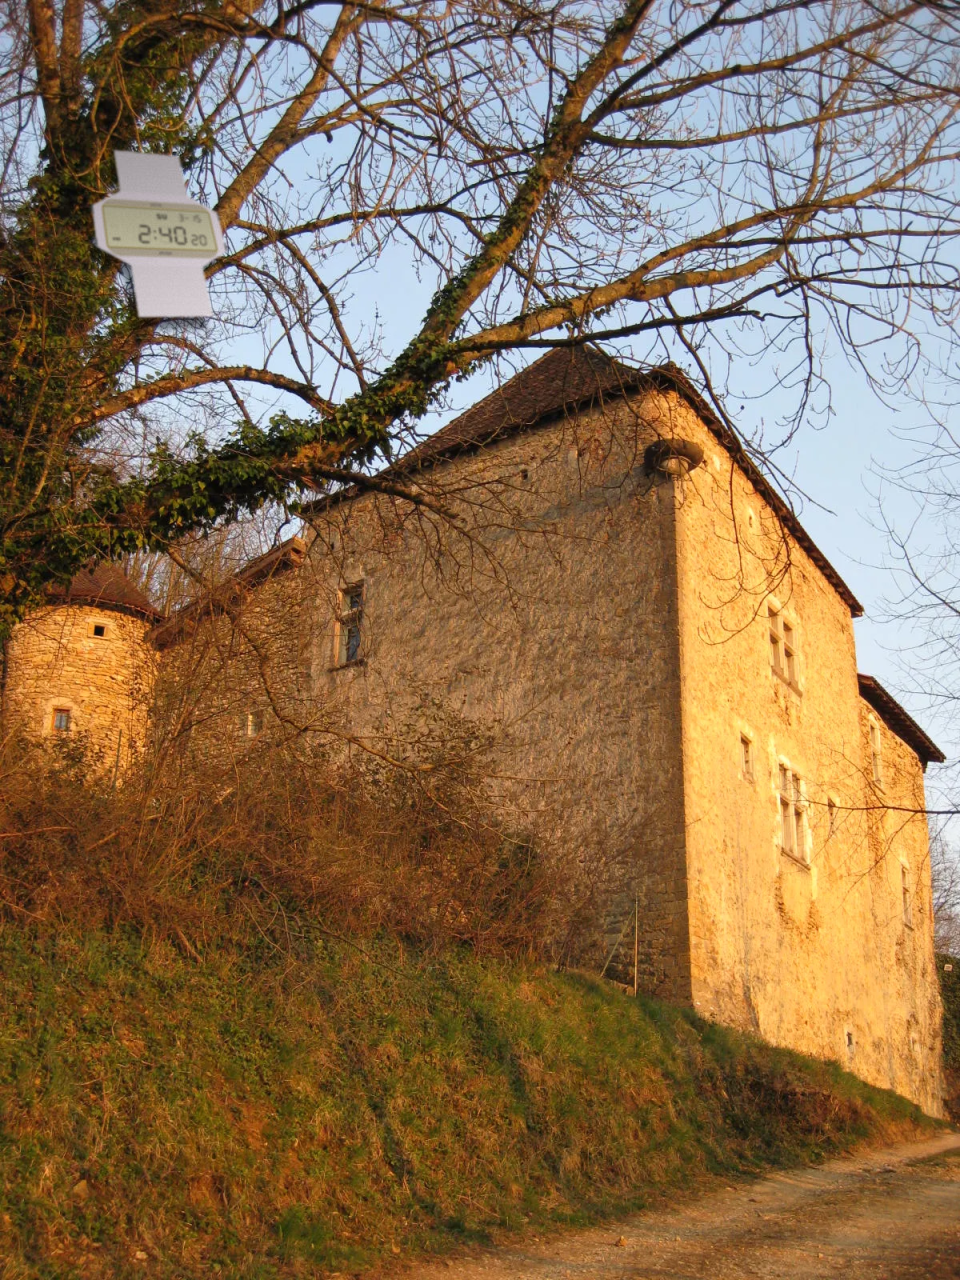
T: 2:40:20
